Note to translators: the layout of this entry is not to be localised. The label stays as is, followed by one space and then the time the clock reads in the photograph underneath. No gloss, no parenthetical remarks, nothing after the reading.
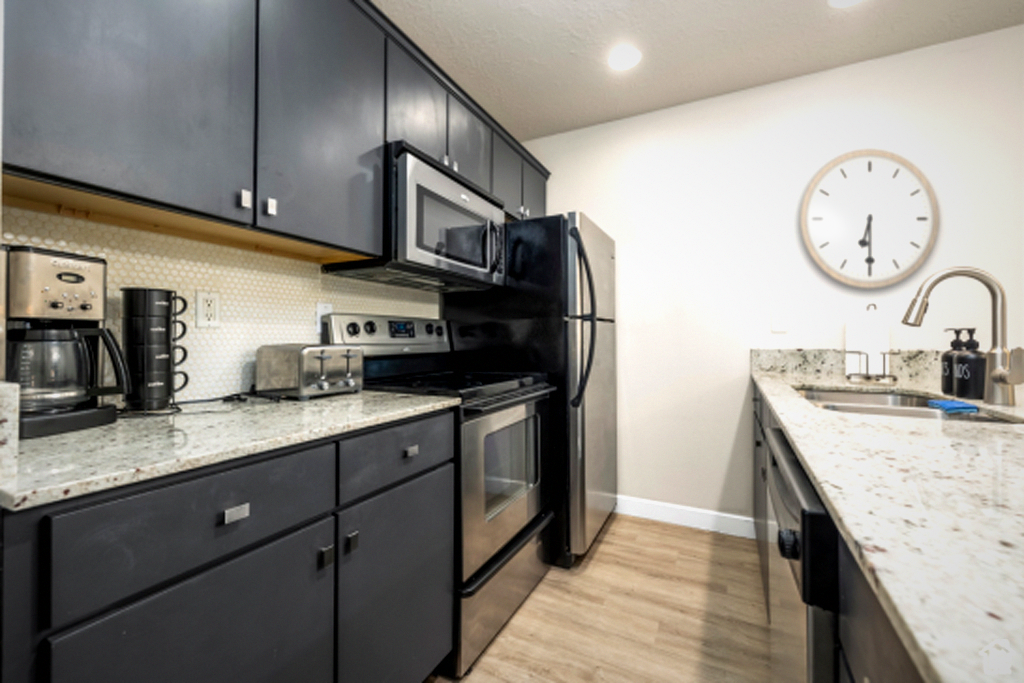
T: 6:30
